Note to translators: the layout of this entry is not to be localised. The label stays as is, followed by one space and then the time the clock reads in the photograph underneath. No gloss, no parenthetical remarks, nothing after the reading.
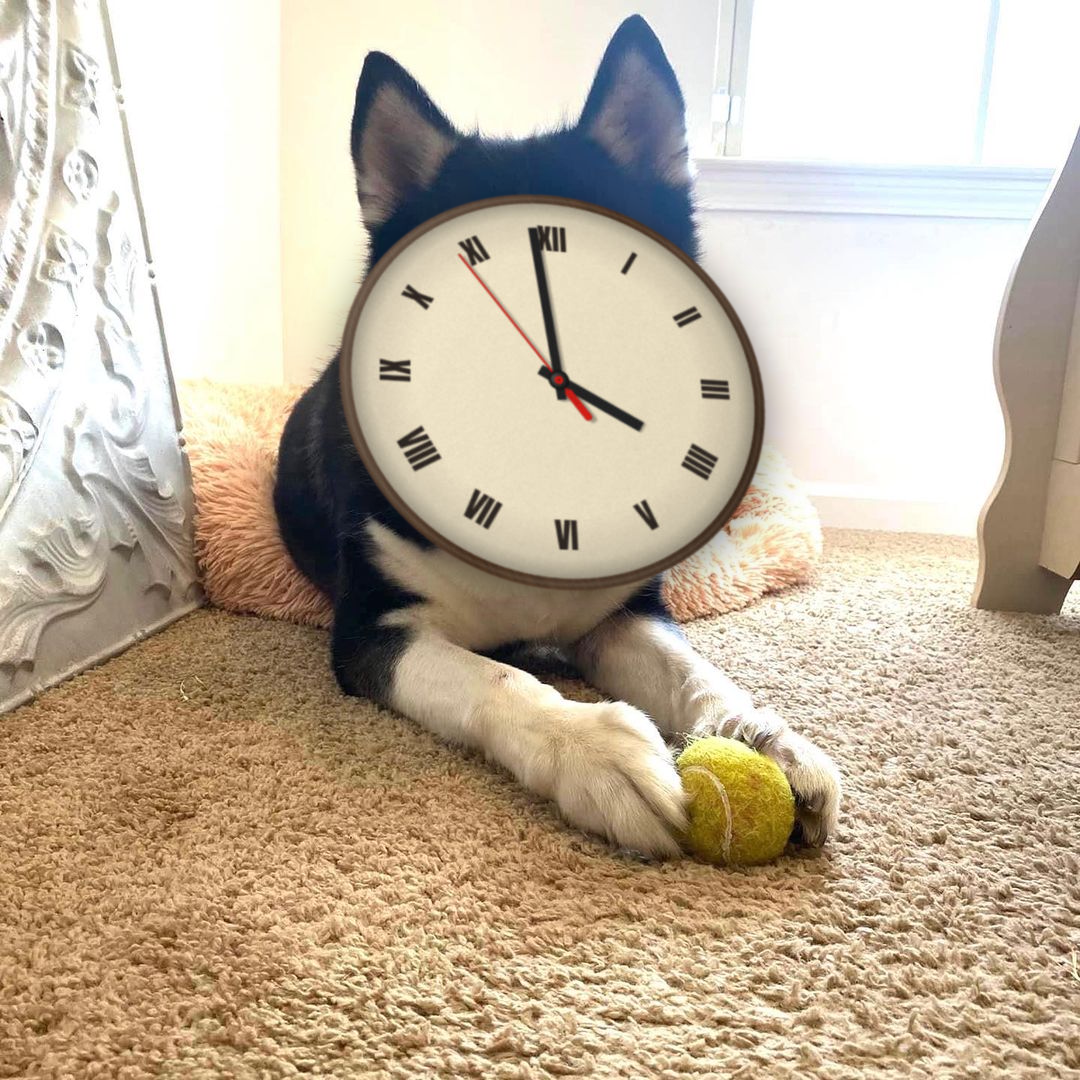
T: 3:58:54
